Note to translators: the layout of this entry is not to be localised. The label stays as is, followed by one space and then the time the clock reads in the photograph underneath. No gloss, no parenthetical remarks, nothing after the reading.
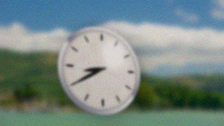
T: 8:40
